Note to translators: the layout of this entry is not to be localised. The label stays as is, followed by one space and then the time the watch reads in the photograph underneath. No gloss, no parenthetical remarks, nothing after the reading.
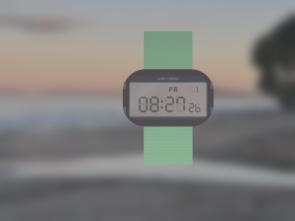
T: 8:27:26
